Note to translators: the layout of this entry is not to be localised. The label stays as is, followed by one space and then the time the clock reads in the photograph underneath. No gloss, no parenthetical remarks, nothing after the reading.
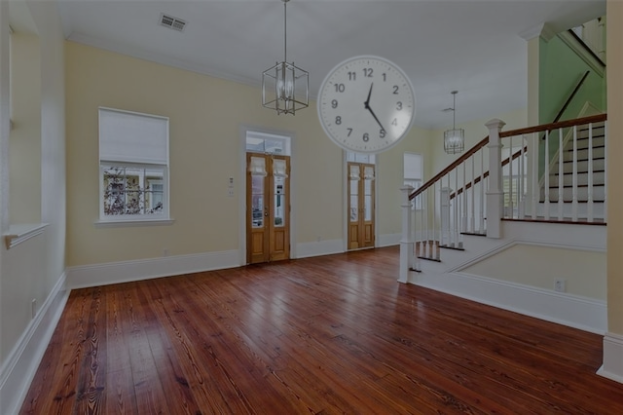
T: 12:24
